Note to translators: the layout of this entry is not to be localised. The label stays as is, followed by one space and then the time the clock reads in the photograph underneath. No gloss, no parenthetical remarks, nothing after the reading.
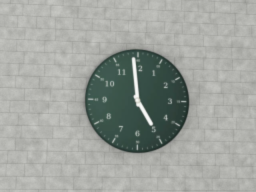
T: 4:59
